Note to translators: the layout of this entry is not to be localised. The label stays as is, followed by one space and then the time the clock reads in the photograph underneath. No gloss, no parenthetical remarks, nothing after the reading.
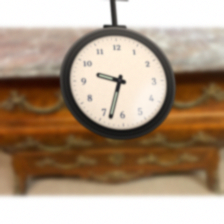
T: 9:33
